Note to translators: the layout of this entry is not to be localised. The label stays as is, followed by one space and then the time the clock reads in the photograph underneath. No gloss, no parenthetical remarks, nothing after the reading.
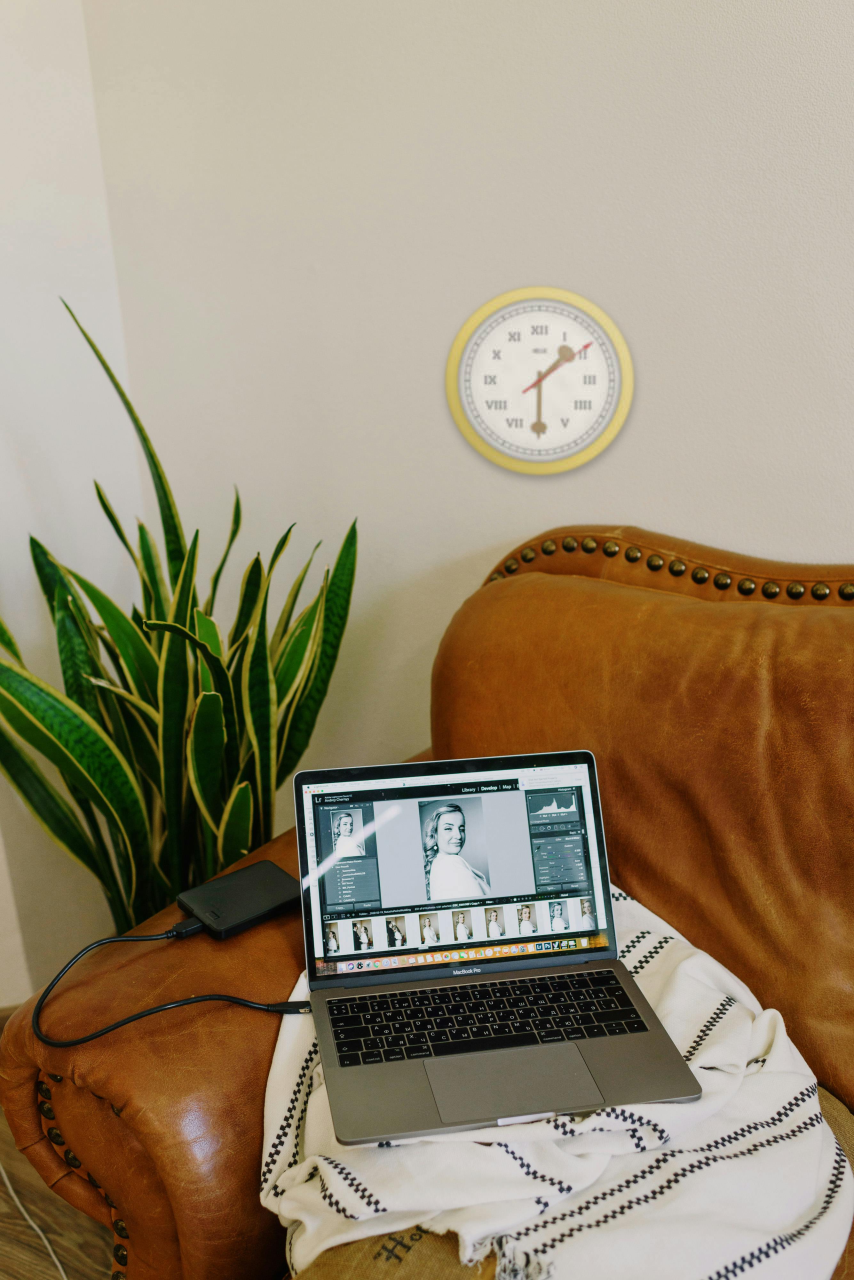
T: 1:30:09
